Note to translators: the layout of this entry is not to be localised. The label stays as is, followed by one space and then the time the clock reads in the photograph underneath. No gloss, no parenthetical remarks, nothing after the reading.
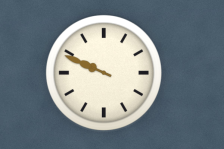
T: 9:49
